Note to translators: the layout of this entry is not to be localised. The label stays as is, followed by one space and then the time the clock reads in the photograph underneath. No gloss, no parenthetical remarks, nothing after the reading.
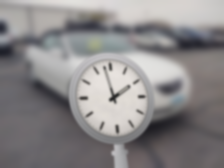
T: 1:58
